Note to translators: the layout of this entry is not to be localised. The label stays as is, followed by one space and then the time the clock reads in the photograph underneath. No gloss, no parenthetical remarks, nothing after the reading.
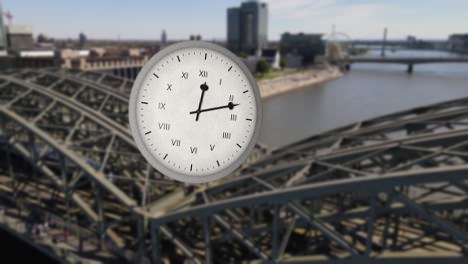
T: 12:12
